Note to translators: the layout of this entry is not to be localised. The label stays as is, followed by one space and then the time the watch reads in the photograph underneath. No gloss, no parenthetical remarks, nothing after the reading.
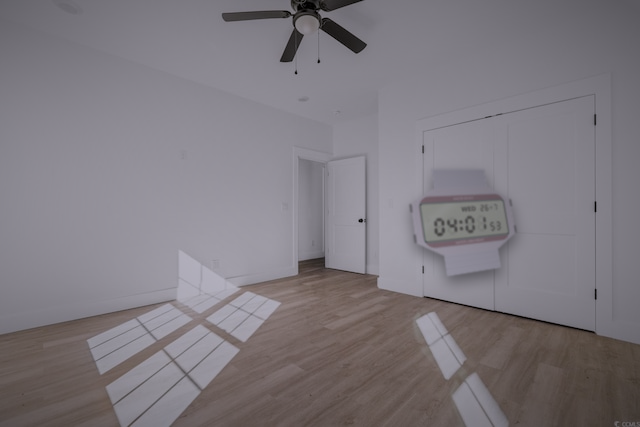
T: 4:01
